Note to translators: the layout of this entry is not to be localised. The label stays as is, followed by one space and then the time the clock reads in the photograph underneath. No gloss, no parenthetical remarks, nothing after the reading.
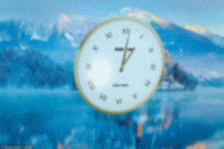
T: 1:01
